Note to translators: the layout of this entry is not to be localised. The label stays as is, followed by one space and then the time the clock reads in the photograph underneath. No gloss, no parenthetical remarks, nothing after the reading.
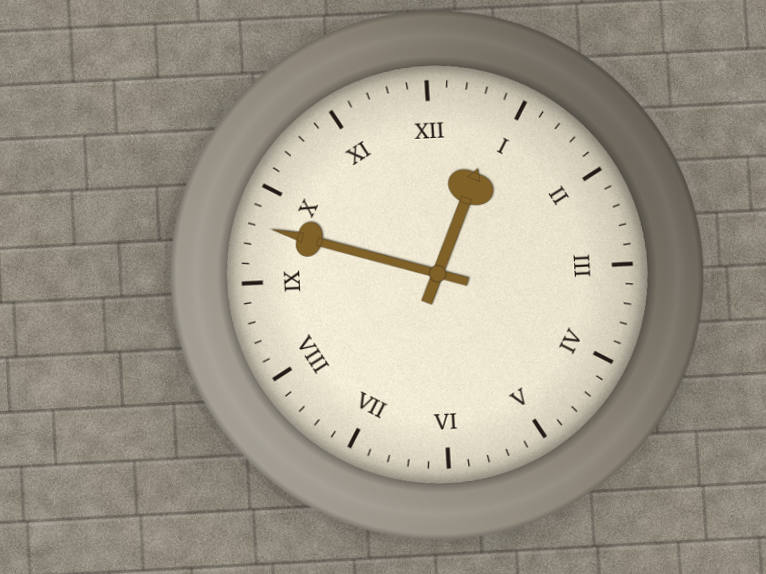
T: 12:48
